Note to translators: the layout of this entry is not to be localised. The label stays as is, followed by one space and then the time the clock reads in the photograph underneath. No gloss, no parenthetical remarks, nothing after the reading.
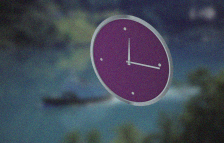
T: 12:16
